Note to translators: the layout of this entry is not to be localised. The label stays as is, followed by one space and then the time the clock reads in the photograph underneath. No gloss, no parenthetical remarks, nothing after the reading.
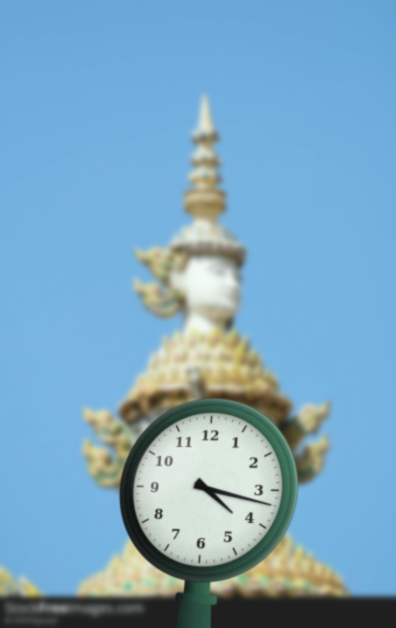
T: 4:17
